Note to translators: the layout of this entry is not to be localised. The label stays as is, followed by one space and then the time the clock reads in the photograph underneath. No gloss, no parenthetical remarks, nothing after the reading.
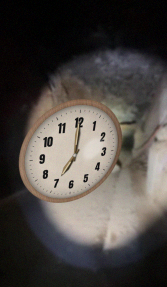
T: 7:00
